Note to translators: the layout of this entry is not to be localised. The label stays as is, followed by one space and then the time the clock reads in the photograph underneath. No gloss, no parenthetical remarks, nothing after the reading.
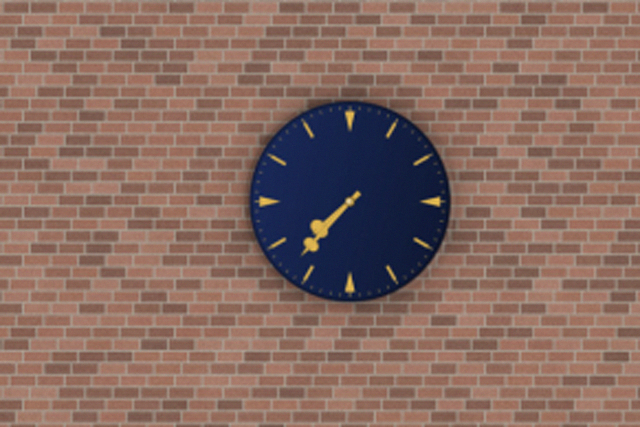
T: 7:37
